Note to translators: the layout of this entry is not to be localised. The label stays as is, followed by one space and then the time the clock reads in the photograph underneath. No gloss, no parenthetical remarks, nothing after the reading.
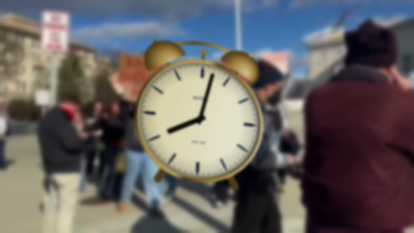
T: 8:02
